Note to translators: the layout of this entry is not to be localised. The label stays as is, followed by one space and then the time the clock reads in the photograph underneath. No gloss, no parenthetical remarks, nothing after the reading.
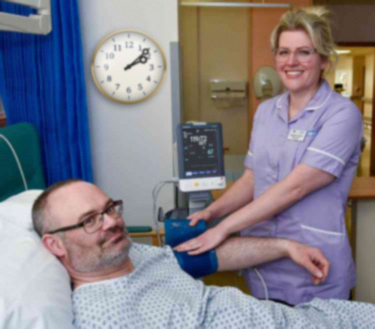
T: 2:08
